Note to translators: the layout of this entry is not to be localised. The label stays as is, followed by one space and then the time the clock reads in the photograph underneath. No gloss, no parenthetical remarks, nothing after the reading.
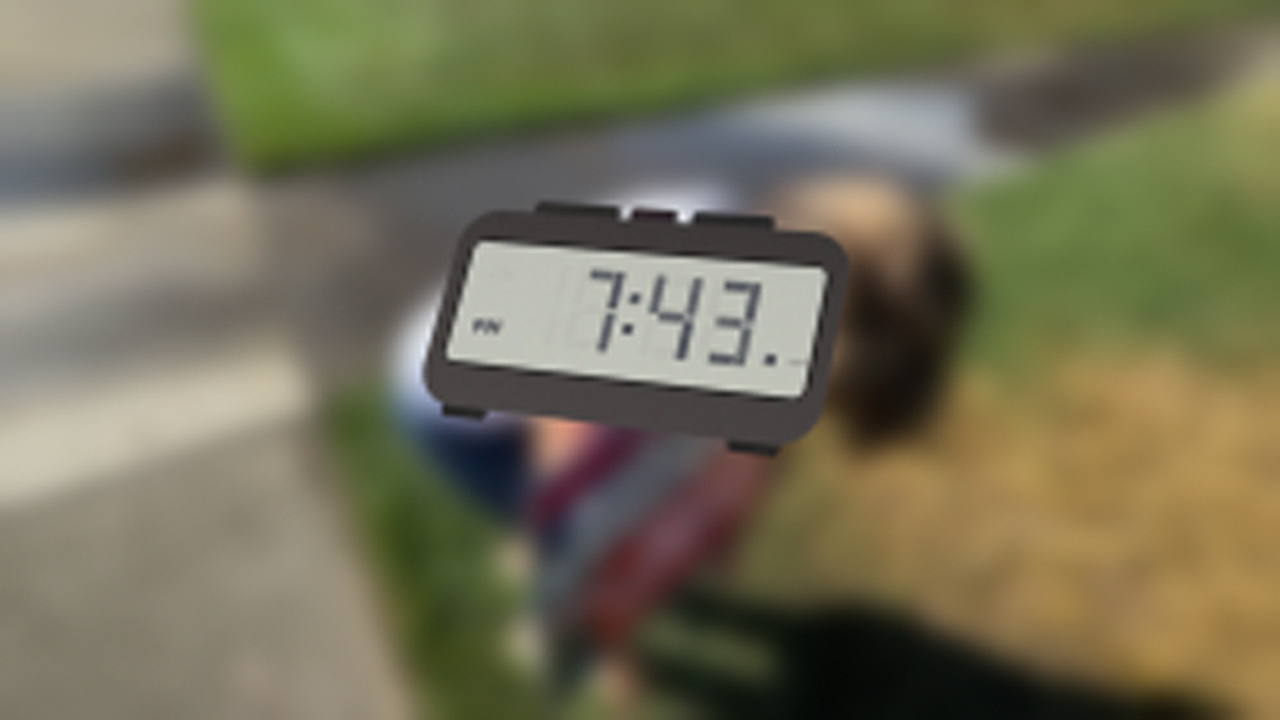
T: 7:43
